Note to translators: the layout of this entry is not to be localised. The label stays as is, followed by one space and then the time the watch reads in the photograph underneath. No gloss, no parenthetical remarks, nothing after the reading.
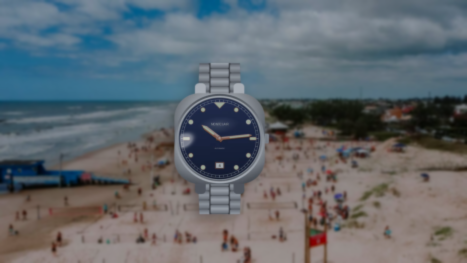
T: 10:14
